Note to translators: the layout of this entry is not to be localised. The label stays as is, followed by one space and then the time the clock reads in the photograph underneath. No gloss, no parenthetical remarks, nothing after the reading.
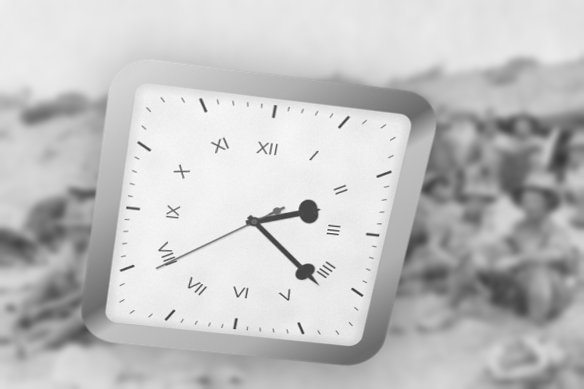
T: 2:21:39
